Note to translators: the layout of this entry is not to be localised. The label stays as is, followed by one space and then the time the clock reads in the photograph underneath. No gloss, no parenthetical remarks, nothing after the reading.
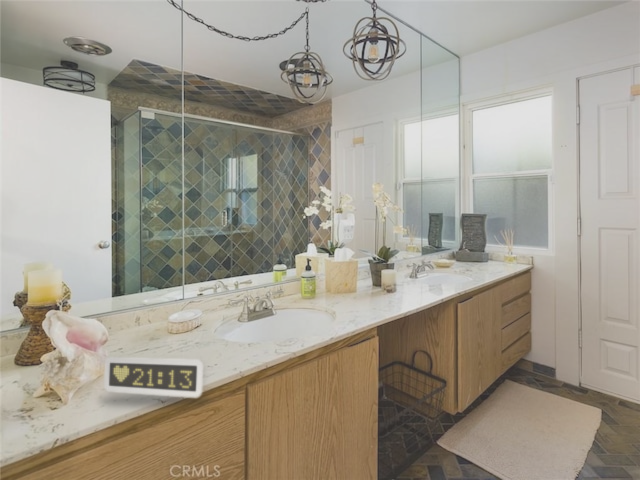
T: 21:13
